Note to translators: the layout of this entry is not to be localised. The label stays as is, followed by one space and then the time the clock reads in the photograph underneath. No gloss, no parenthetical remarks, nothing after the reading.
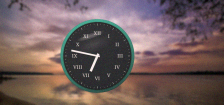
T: 6:47
